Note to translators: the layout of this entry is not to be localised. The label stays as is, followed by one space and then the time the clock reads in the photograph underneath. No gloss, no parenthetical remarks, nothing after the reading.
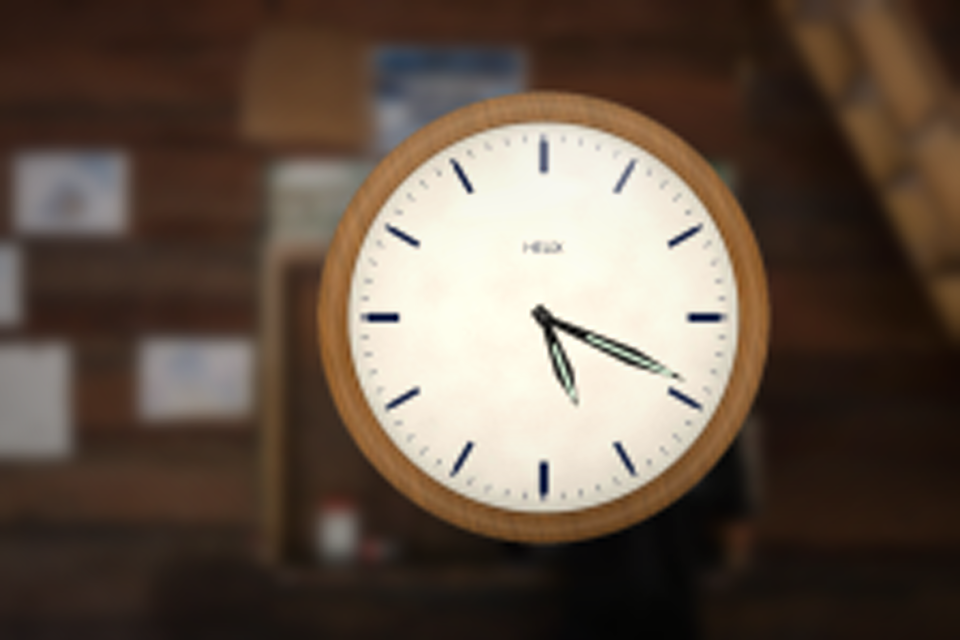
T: 5:19
